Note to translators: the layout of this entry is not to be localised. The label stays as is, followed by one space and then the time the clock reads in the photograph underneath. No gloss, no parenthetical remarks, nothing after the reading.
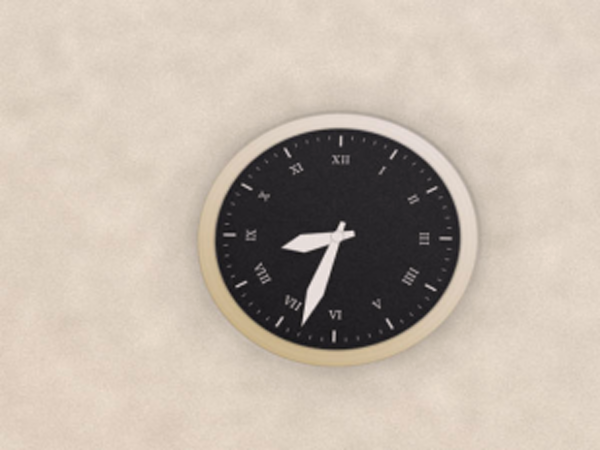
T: 8:33
